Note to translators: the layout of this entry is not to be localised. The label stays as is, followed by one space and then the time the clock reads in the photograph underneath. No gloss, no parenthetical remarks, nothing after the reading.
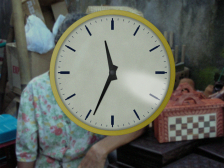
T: 11:34
